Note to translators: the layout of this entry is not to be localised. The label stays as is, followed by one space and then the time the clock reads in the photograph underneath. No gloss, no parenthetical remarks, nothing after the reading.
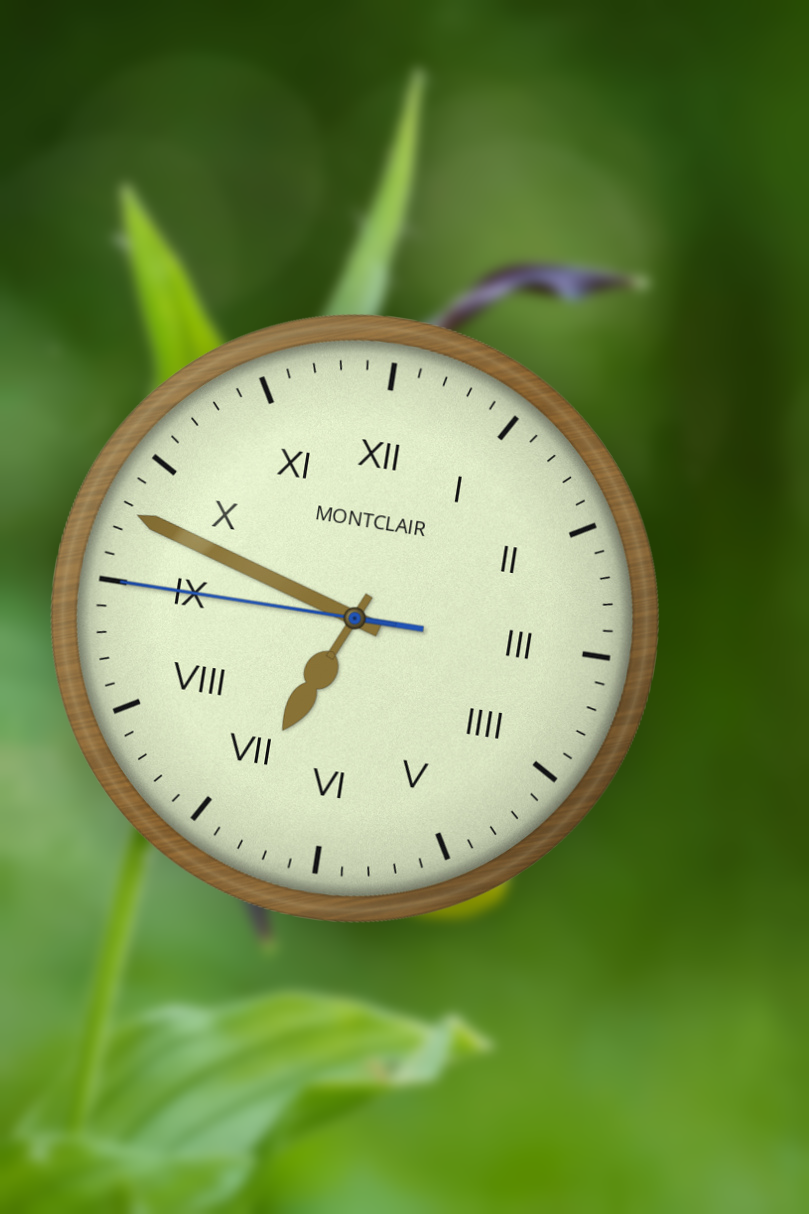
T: 6:47:45
